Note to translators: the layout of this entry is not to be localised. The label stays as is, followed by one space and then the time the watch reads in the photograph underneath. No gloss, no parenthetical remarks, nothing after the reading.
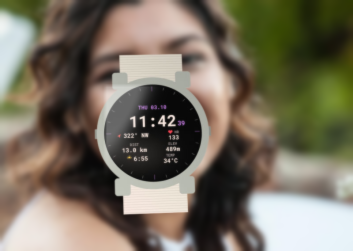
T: 11:42
